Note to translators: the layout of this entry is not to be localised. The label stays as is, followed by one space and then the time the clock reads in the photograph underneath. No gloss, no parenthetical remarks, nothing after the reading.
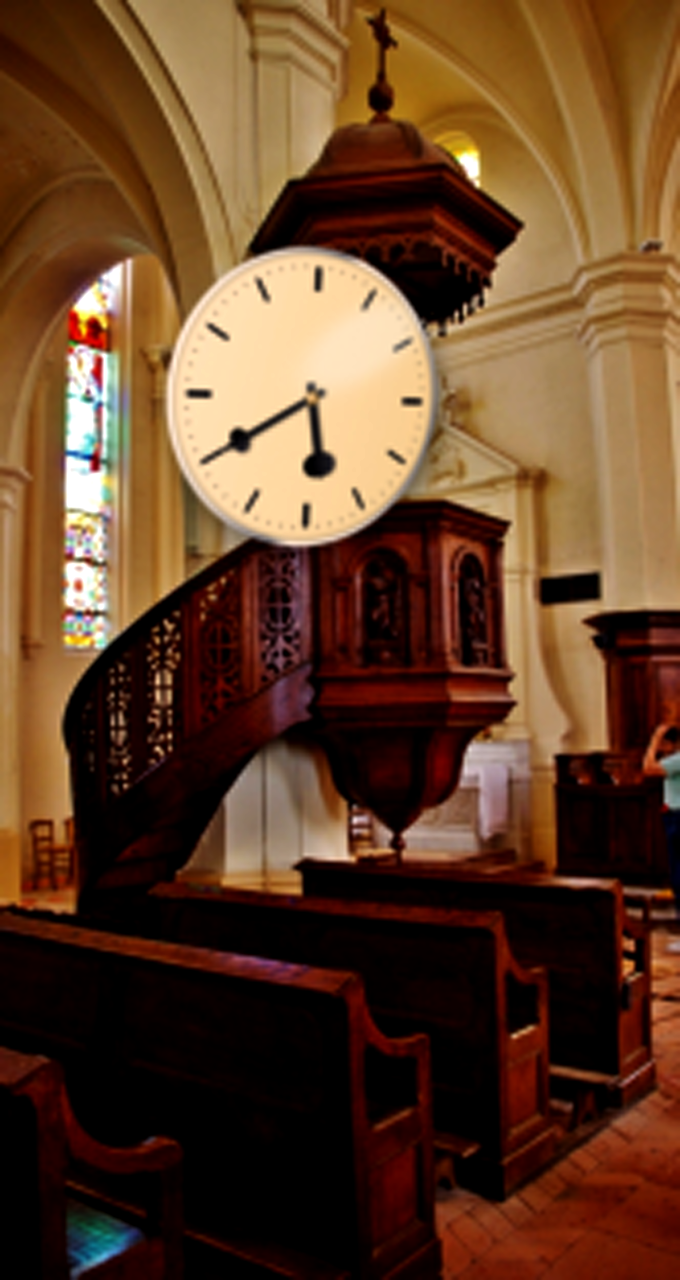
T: 5:40
